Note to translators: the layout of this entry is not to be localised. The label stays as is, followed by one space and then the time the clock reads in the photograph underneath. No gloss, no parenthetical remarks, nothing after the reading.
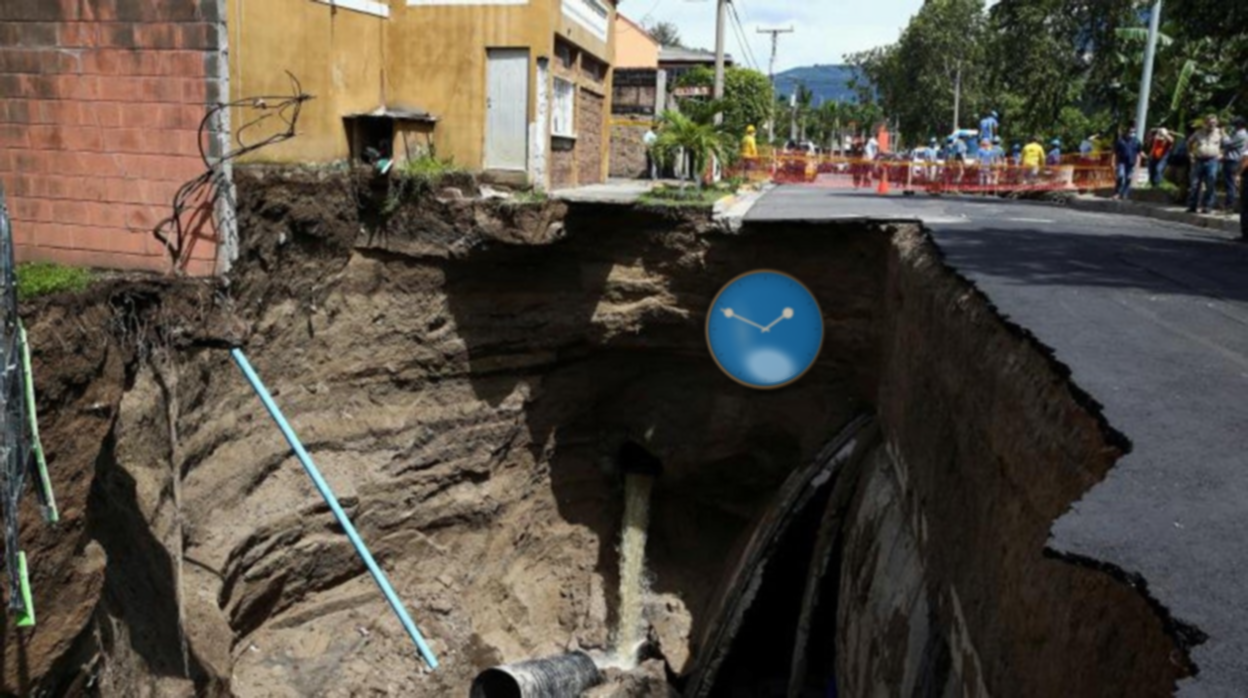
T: 1:49
